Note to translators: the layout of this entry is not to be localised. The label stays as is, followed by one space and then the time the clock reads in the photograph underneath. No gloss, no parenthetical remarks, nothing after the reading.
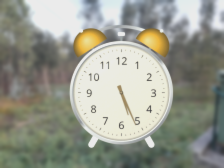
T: 5:26
